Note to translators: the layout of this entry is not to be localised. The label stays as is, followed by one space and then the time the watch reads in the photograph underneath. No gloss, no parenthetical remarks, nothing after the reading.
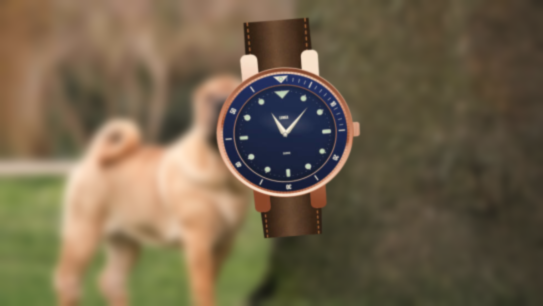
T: 11:07
